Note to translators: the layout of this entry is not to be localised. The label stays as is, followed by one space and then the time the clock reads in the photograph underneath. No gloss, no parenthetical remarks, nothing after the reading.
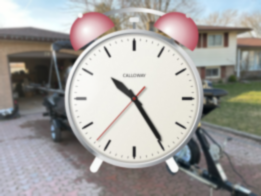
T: 10:24:37
